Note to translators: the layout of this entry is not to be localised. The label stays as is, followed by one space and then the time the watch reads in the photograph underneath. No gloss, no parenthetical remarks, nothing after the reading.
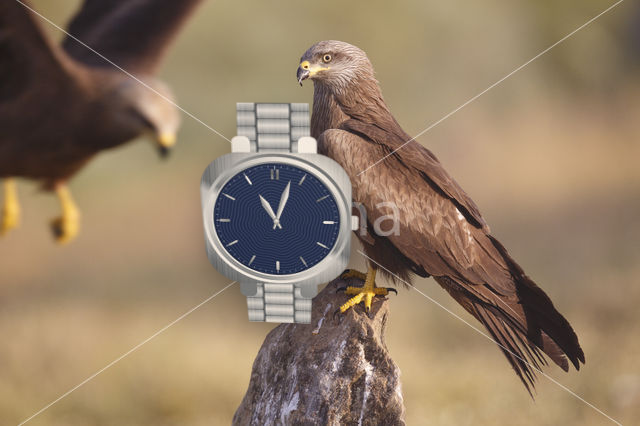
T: 11:03
